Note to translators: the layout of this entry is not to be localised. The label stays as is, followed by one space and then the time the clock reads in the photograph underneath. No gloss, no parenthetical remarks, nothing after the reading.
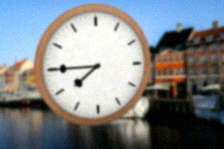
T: 7:45
